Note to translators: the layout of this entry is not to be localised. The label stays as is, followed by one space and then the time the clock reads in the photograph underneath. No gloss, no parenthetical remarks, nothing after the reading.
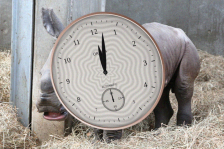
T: 12:02
